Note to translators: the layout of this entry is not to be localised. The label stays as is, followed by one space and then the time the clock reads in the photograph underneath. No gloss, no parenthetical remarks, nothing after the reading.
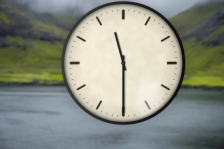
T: 11:30
